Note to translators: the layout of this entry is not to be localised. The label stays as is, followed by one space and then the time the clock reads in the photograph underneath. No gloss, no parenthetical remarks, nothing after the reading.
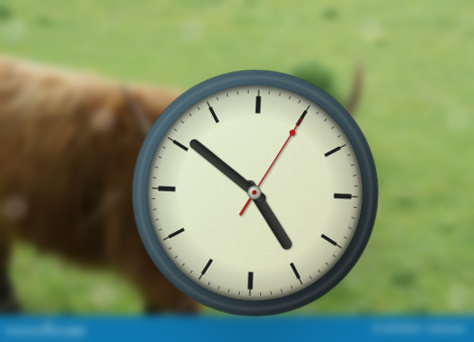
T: 4:51:05
